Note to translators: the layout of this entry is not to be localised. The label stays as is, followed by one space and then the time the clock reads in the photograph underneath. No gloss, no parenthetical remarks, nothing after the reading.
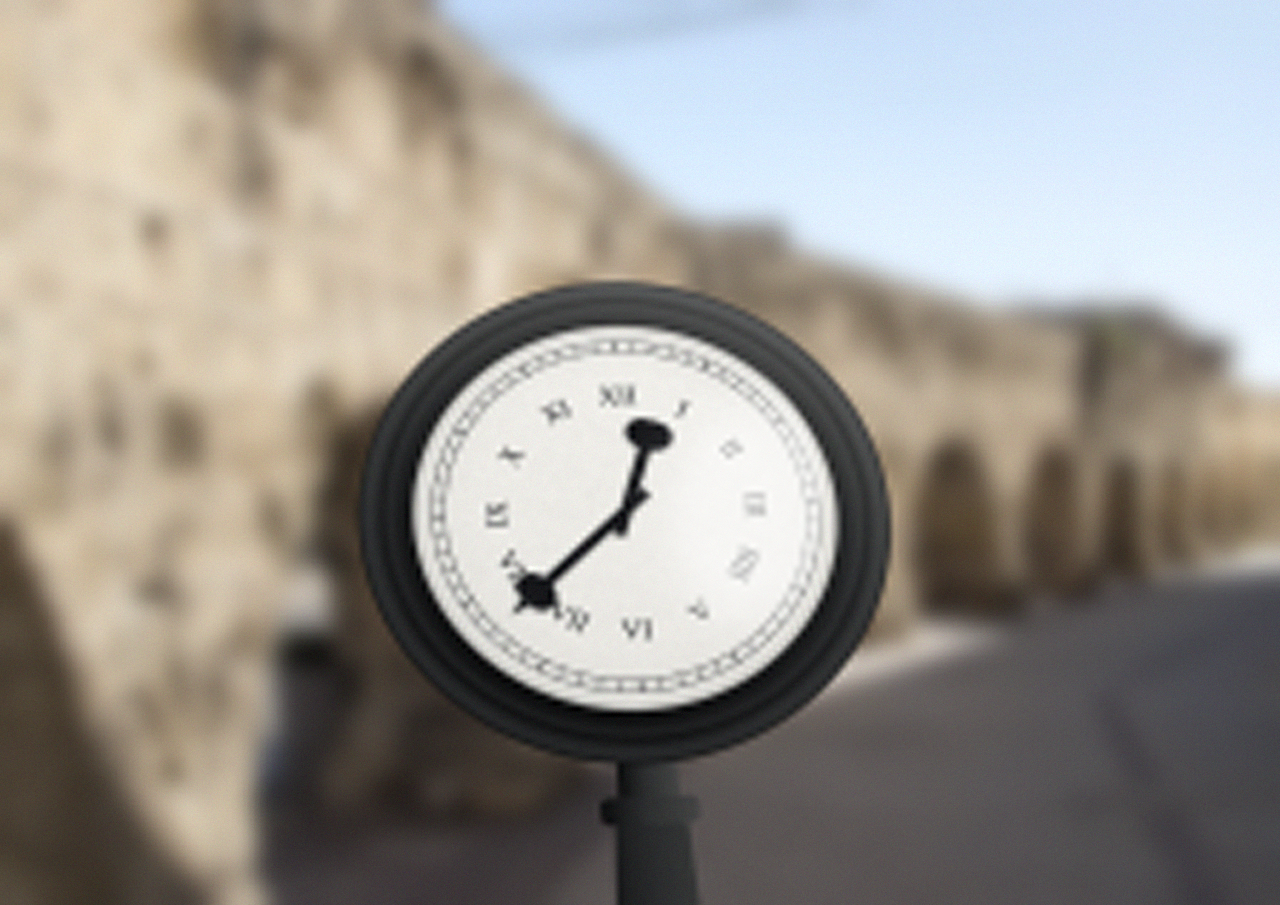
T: 12:38
